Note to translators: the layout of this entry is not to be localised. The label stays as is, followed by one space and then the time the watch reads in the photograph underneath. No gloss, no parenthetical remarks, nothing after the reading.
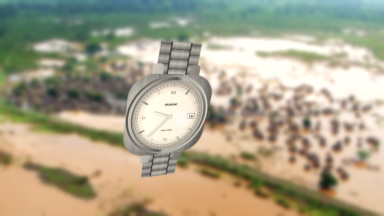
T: 9:37
